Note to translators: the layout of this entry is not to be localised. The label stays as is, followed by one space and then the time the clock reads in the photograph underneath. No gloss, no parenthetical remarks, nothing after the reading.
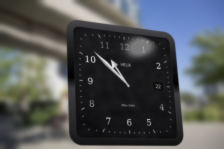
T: 10:52
